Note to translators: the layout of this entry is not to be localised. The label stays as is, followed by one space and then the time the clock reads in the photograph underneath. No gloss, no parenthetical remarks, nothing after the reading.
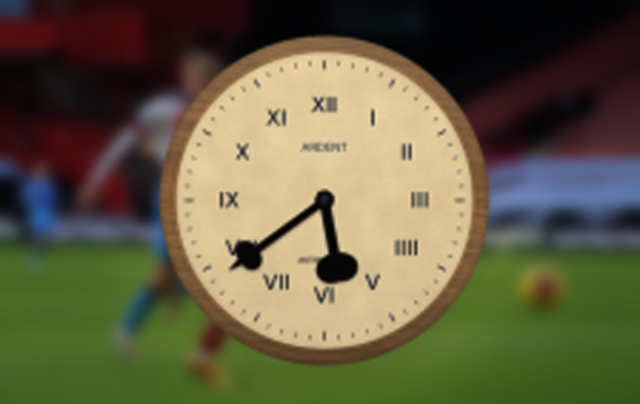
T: 5:39
